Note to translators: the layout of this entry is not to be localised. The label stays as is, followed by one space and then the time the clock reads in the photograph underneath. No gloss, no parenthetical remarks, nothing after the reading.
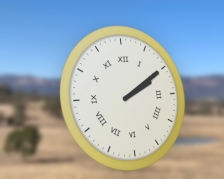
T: 2:10
